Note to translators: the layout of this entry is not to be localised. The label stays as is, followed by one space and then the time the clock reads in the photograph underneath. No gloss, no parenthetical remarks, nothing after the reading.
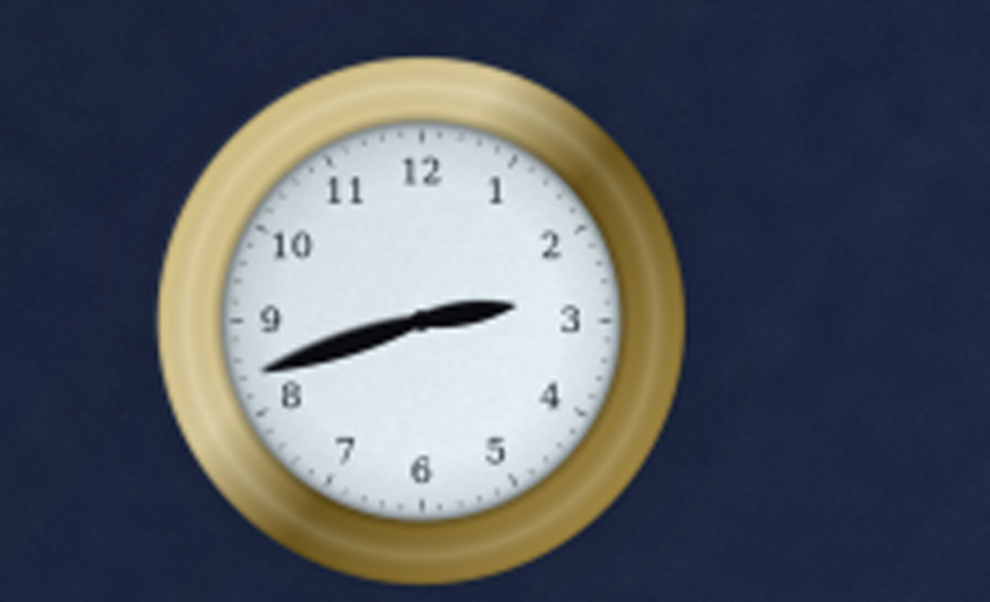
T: 2:42
